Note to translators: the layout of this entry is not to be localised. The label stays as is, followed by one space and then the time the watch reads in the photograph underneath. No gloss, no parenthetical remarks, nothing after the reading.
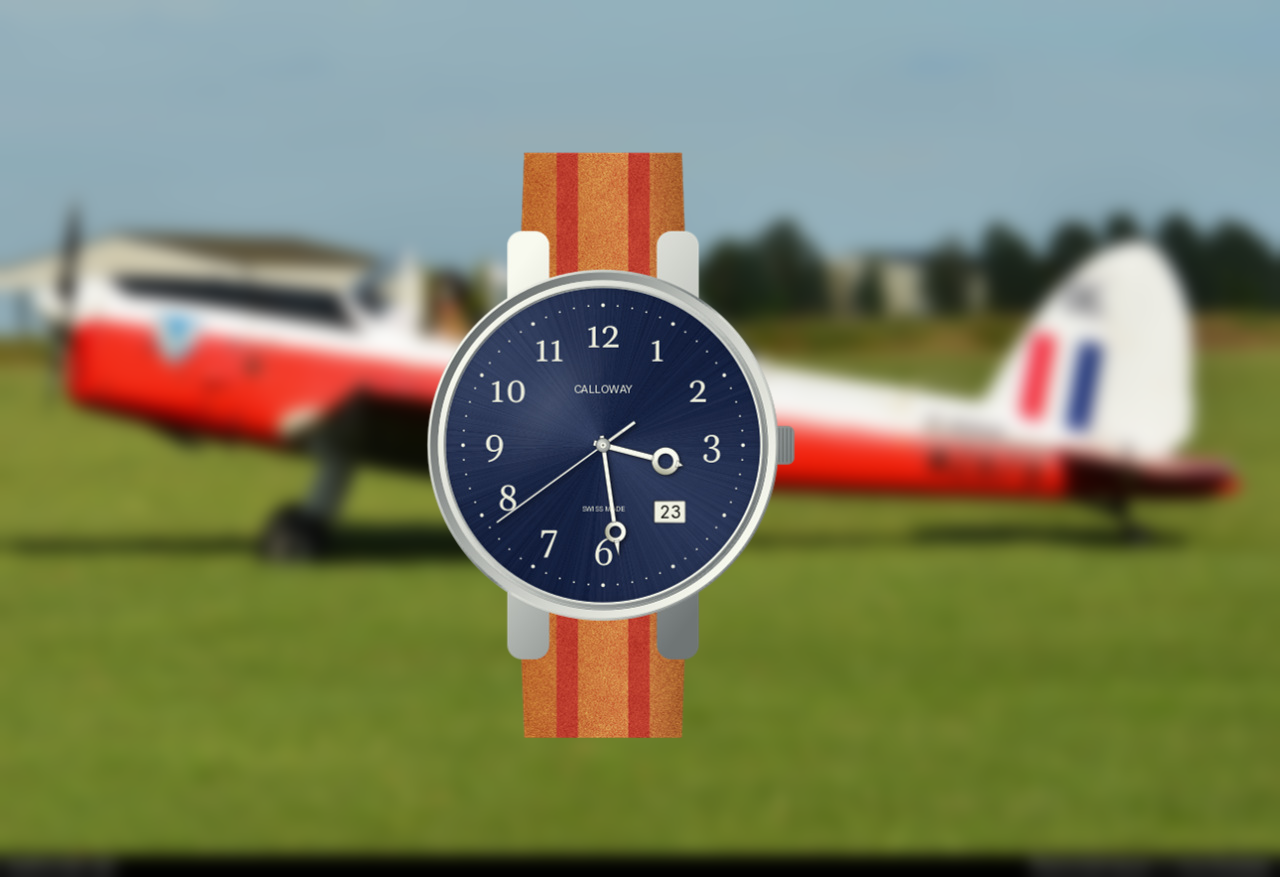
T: 3:28:39
